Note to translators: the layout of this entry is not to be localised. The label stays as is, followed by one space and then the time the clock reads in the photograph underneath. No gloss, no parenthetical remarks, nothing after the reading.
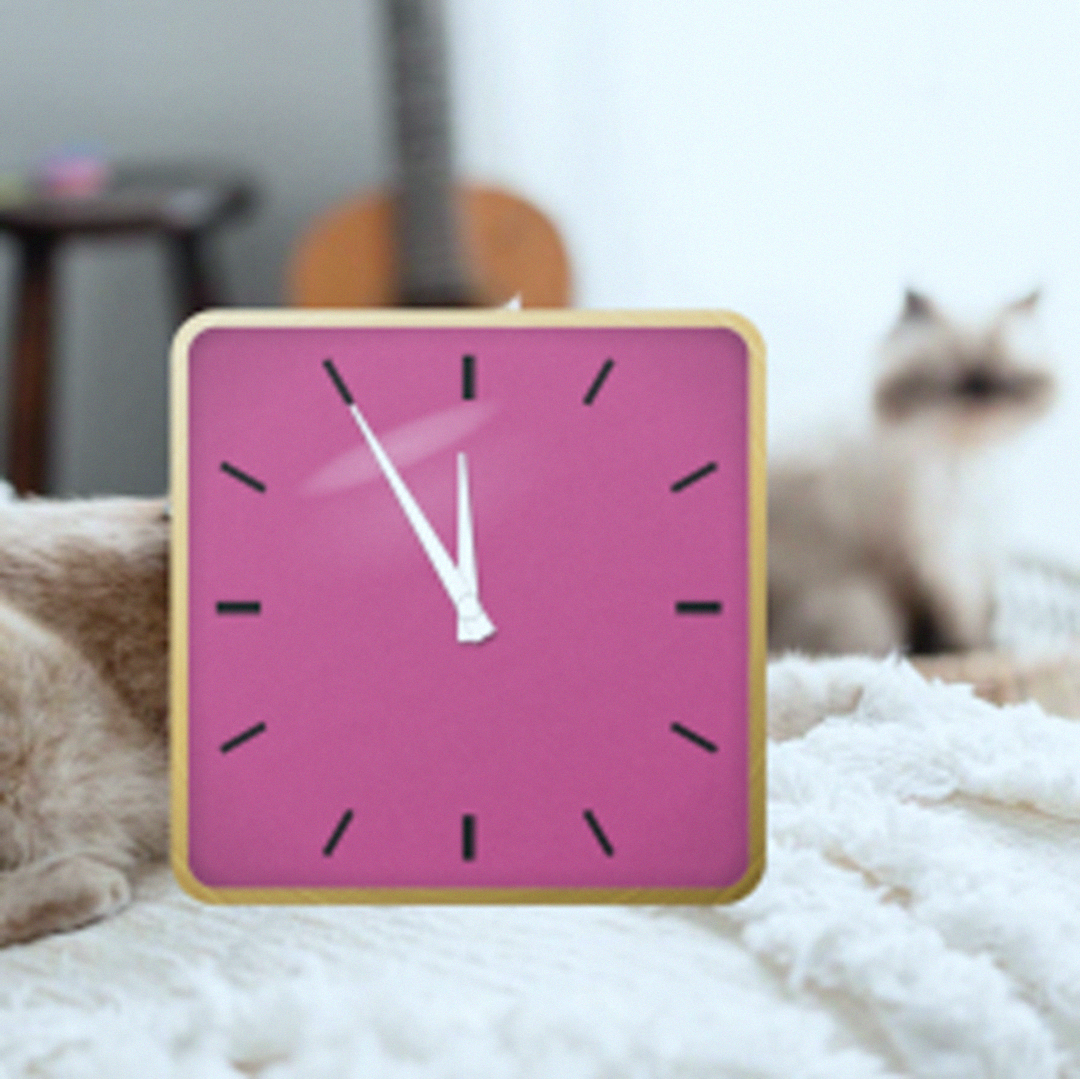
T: 11:55
